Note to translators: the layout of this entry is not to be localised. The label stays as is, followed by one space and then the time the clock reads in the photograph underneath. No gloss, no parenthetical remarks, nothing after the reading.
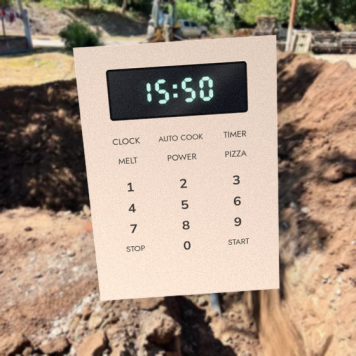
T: 15:50
